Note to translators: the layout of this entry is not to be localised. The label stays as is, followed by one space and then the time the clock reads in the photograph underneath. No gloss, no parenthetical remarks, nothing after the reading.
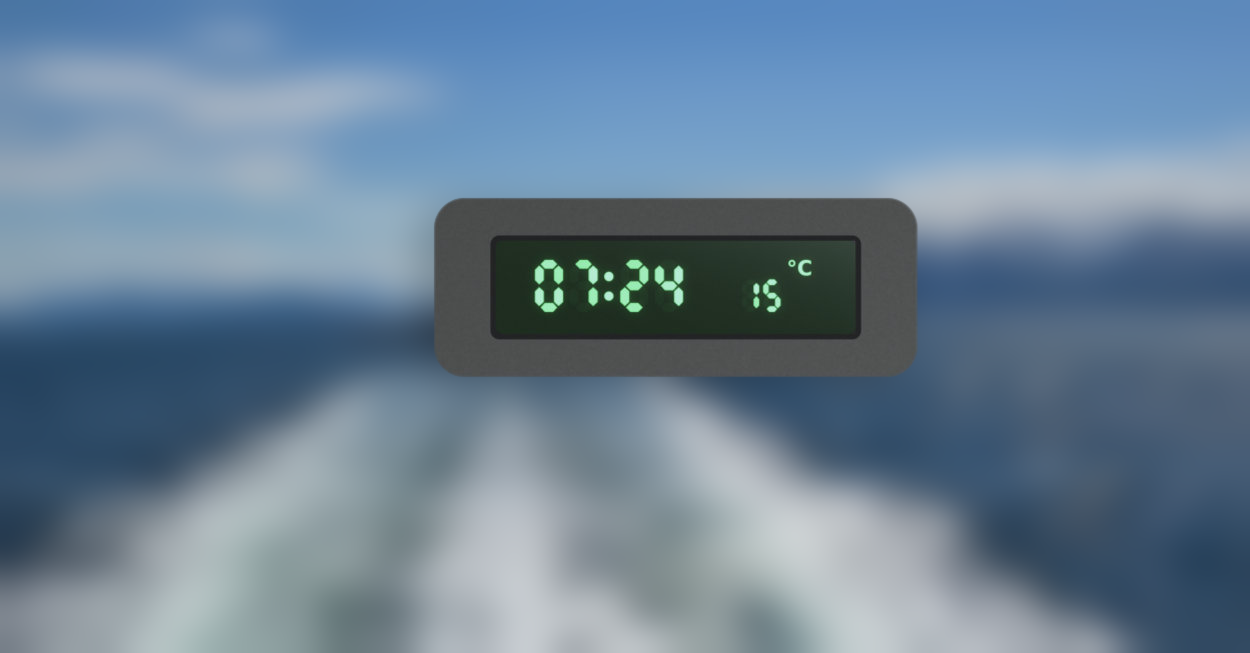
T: 7:24
